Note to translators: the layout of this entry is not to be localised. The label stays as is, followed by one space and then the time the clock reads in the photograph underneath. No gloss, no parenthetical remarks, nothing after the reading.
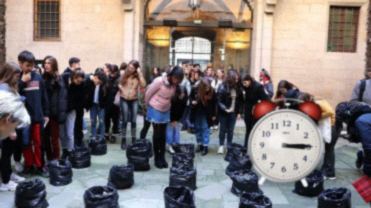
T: 3:15
